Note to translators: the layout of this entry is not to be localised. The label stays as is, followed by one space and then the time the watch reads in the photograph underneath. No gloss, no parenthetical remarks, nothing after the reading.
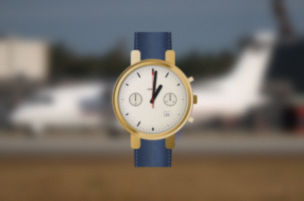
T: 1:01
